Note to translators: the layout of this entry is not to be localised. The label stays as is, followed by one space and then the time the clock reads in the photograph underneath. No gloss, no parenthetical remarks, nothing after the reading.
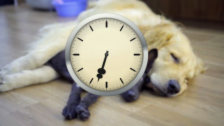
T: 6:33
